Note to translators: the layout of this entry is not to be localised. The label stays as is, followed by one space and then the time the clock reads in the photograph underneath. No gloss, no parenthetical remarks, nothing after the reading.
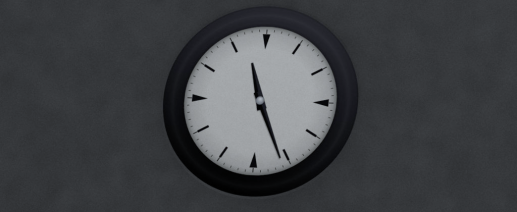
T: 11:26
